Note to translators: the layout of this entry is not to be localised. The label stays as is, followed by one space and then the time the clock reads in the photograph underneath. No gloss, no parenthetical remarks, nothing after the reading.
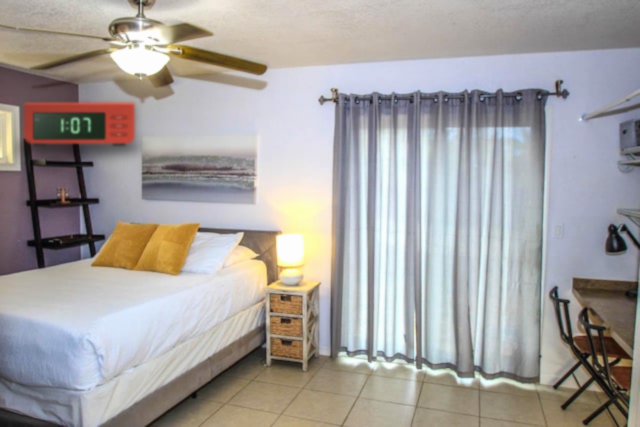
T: 1:07
